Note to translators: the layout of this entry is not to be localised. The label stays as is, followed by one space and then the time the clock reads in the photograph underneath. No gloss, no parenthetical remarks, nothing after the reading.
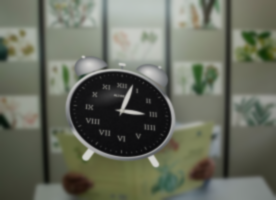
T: 3:03
